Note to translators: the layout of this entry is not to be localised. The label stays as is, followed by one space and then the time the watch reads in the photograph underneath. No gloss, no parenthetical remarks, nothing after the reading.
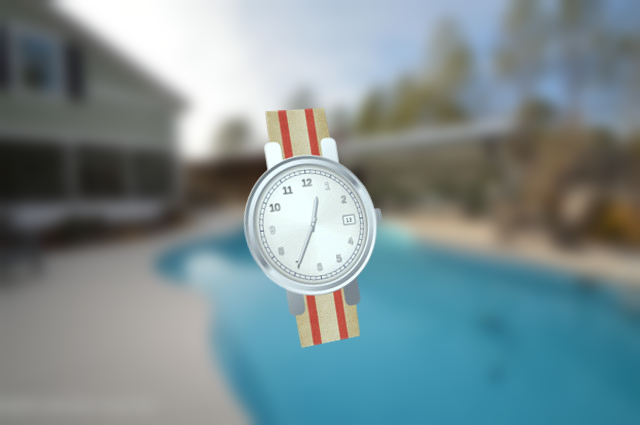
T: 12:35
